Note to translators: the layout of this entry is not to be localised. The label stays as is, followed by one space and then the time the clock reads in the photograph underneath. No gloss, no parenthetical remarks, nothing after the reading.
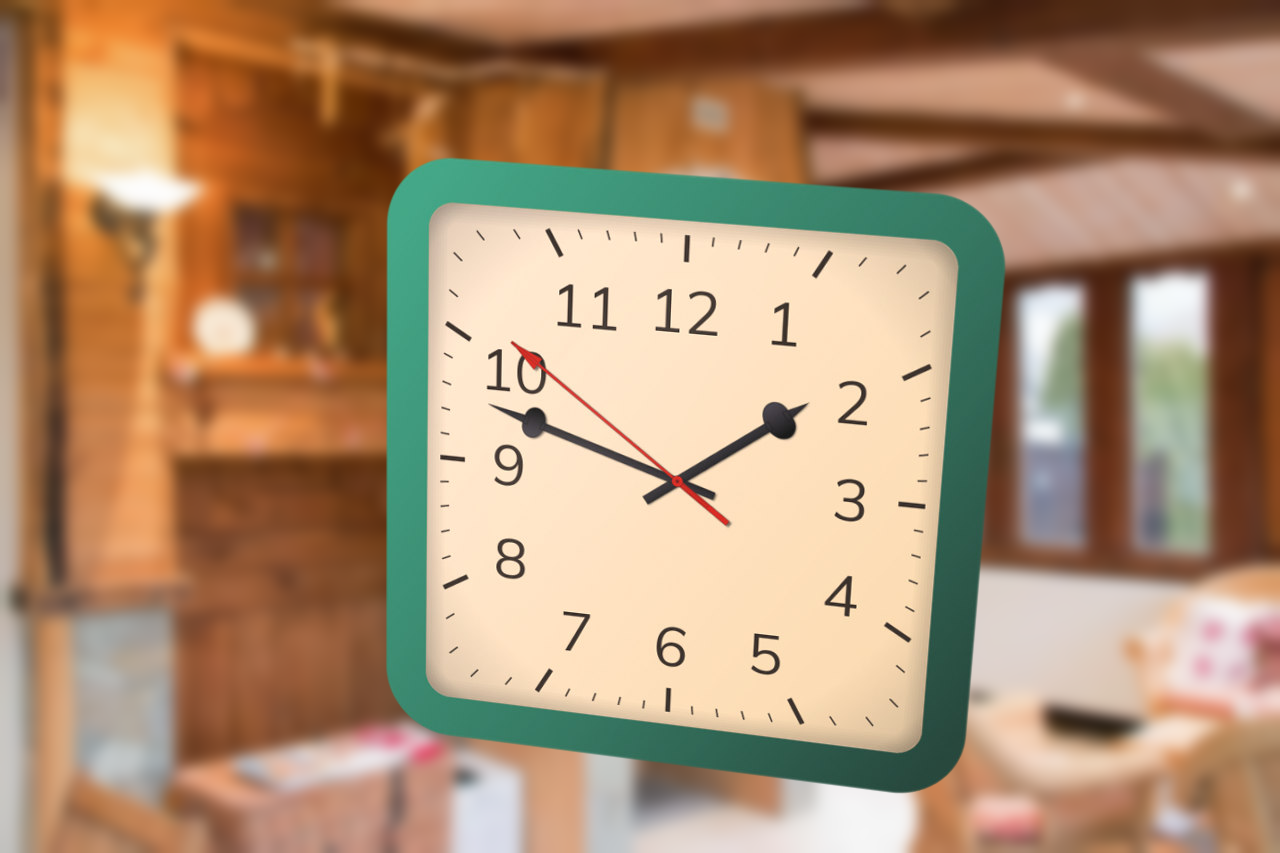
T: 1:47:51
